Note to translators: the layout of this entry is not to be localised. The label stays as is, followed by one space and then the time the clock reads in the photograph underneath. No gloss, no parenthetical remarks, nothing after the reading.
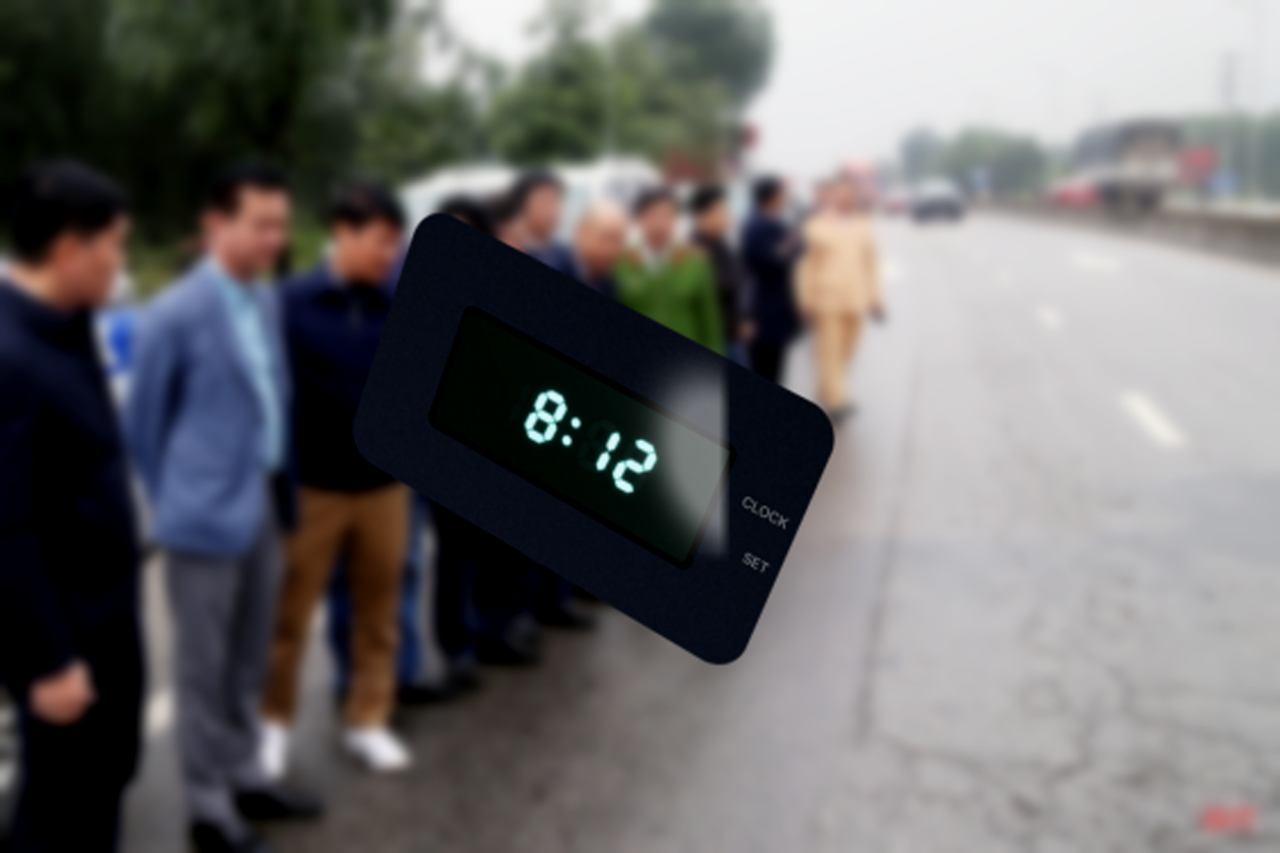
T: 8:12
